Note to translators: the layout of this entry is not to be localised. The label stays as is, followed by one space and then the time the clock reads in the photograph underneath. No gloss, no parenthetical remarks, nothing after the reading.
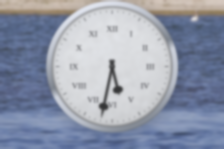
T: 5:32
